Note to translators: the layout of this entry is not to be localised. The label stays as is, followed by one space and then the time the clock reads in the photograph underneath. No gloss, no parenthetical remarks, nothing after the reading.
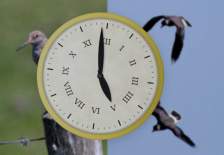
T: 4:59
